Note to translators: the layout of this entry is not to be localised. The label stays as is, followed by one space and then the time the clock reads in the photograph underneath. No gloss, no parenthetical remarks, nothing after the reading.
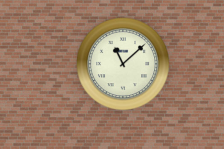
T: 11:08
